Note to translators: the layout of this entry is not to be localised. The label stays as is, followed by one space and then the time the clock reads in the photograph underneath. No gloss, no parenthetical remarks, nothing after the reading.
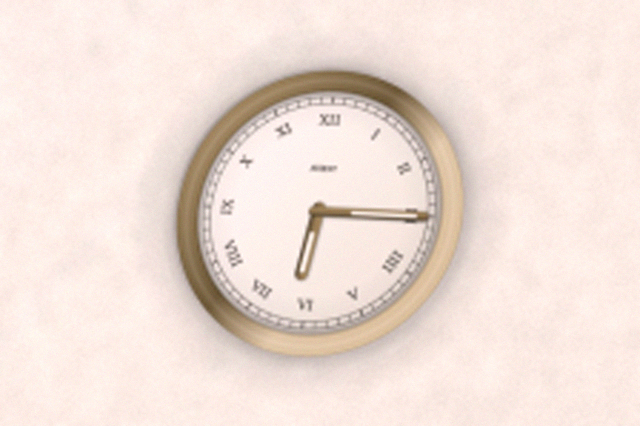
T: 6:15
